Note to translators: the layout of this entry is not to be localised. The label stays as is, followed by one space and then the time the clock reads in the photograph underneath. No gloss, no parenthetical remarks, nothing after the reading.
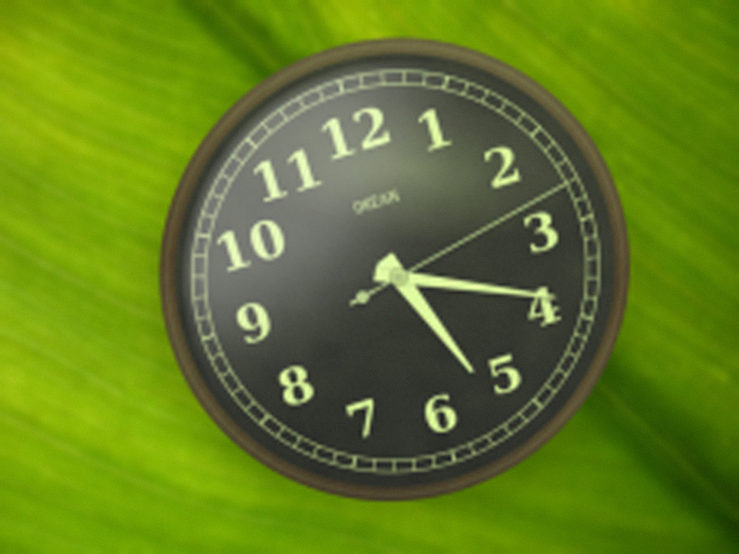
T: 5:19:13
